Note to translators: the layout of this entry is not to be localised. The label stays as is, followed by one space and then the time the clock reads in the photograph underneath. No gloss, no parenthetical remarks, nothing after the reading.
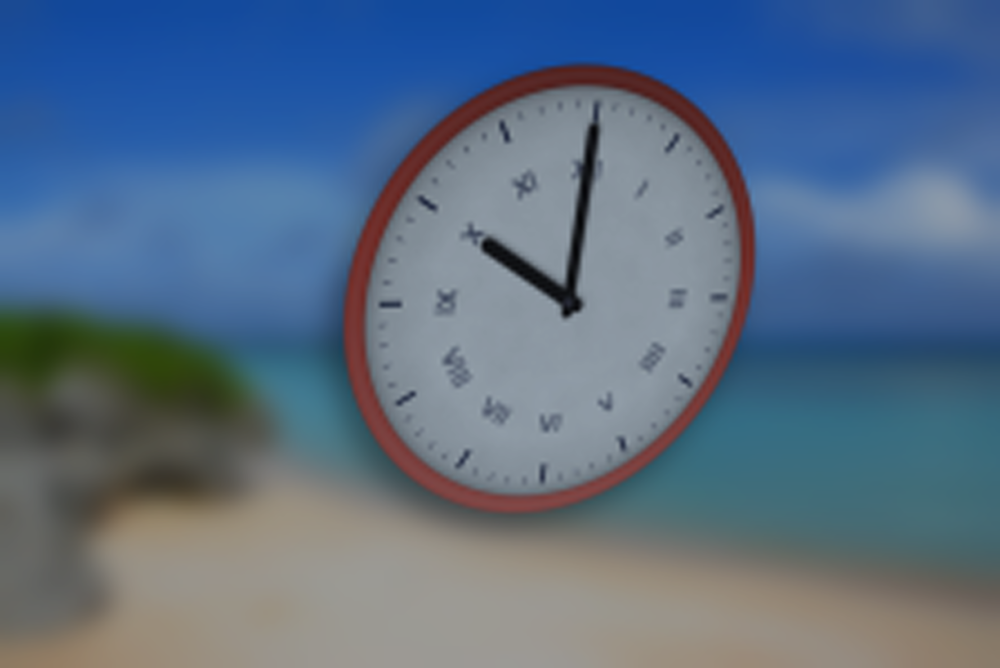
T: 10:00
